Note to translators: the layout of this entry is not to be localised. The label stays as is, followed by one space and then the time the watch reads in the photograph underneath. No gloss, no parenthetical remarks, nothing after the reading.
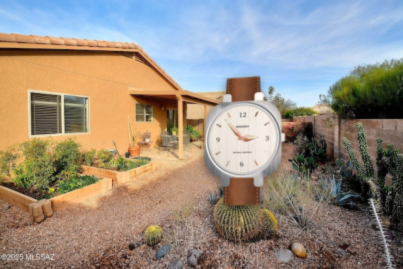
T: 2:53
